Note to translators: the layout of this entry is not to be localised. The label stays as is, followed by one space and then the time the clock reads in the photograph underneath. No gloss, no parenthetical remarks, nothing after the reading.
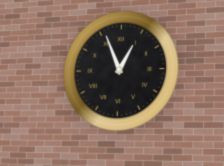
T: 12:56
